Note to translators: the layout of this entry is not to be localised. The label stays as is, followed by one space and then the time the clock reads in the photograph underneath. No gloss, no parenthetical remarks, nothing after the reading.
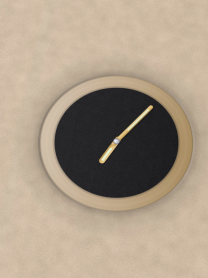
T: 7:07
